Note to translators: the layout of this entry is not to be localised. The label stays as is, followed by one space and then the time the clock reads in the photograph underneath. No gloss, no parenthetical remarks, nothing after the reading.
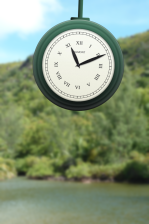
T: 11:11
